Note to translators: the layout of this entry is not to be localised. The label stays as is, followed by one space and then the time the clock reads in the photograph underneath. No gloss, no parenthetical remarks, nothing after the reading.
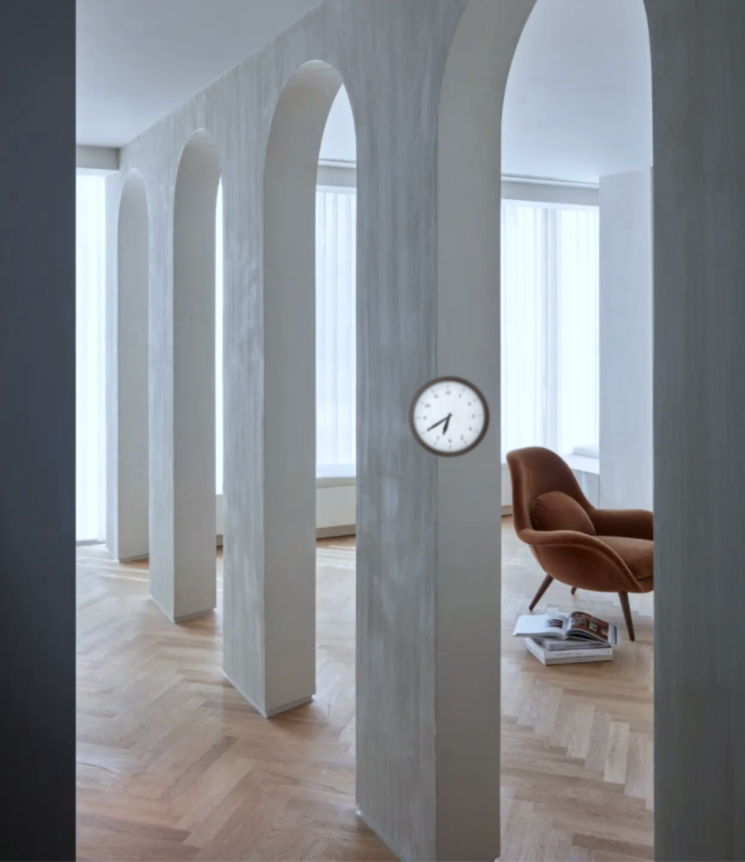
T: 6:40
